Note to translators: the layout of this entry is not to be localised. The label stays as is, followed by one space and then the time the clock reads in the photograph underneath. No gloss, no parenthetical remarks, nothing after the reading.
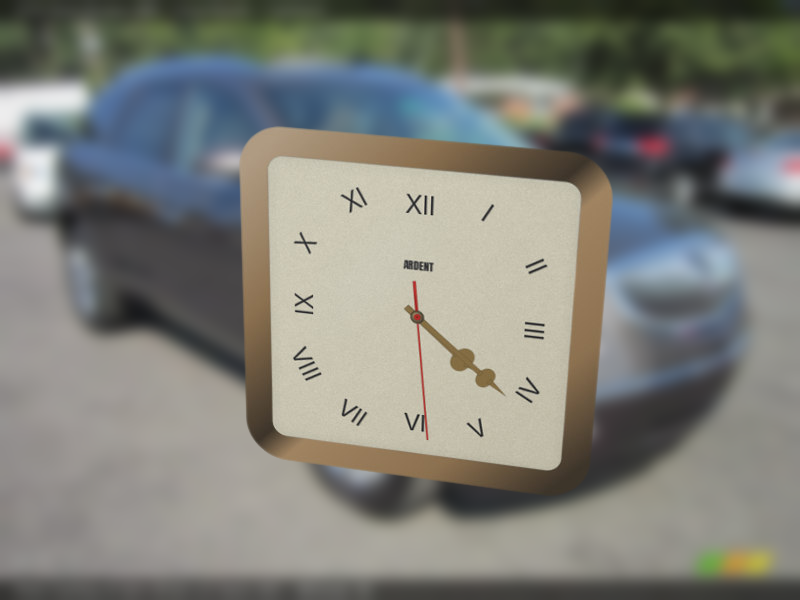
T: 4:21:29
